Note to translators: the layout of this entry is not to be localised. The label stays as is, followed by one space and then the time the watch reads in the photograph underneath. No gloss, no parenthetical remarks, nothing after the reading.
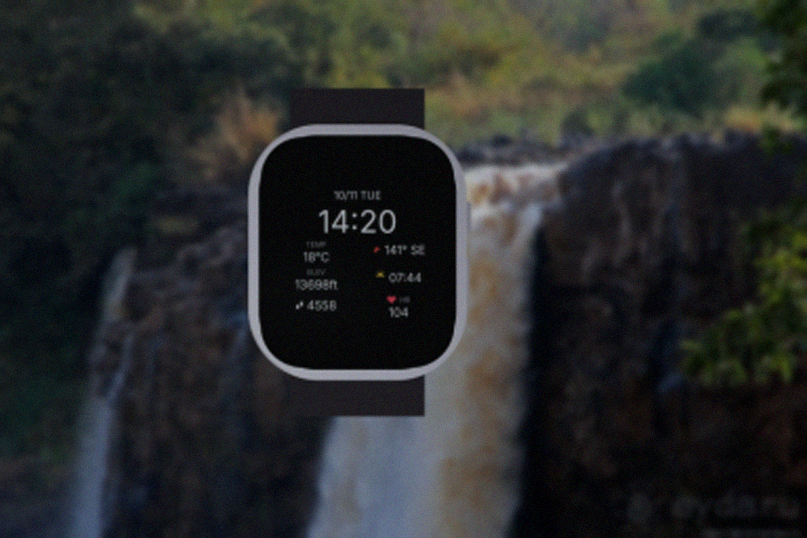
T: 14:20
